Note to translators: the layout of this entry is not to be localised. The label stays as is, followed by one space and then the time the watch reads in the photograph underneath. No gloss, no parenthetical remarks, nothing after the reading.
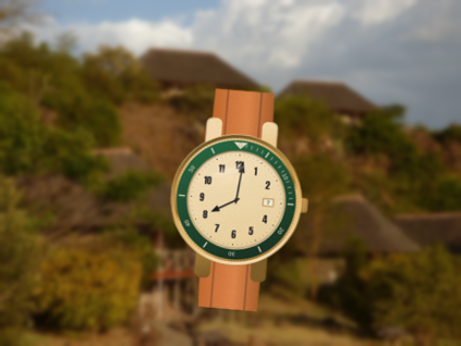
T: 8:01
